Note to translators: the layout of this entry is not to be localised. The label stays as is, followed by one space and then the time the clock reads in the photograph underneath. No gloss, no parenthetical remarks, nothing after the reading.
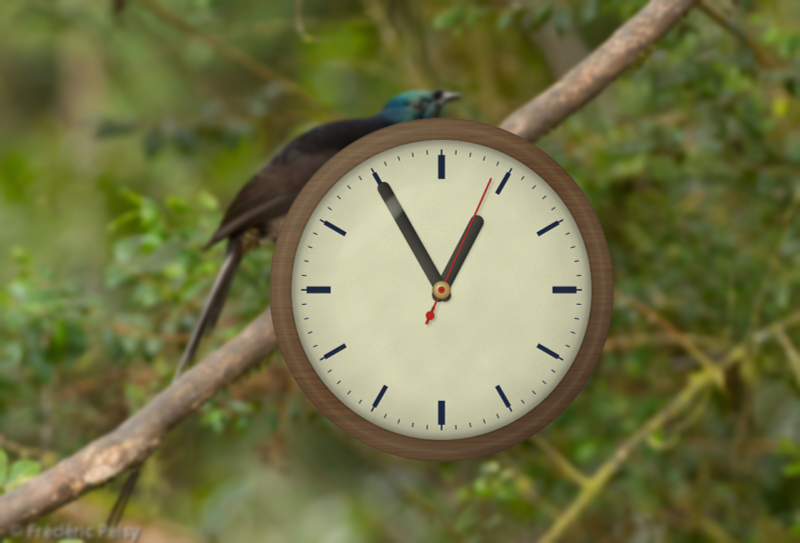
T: 12:55:04
